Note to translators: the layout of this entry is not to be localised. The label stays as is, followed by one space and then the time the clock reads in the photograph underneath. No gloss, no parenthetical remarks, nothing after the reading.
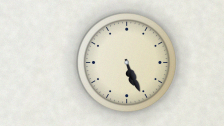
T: 5:26
